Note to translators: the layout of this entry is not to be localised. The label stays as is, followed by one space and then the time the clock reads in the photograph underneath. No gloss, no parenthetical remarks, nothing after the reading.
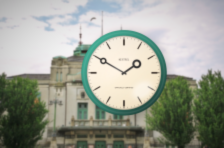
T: 1:50
